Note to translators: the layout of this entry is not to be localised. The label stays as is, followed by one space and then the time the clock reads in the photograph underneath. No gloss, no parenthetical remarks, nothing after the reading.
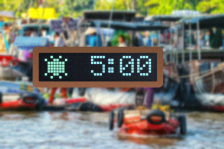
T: 5:00
